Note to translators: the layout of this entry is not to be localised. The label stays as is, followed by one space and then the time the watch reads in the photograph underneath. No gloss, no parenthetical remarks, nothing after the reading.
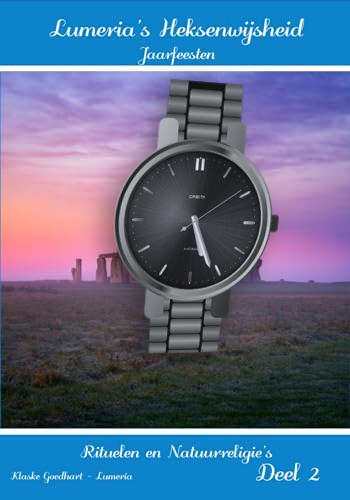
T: 5:26:09
